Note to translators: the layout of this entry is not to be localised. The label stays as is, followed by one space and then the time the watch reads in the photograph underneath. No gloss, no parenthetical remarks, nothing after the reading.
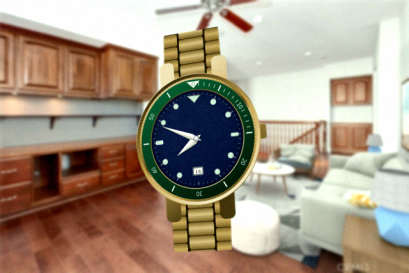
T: 7:49
